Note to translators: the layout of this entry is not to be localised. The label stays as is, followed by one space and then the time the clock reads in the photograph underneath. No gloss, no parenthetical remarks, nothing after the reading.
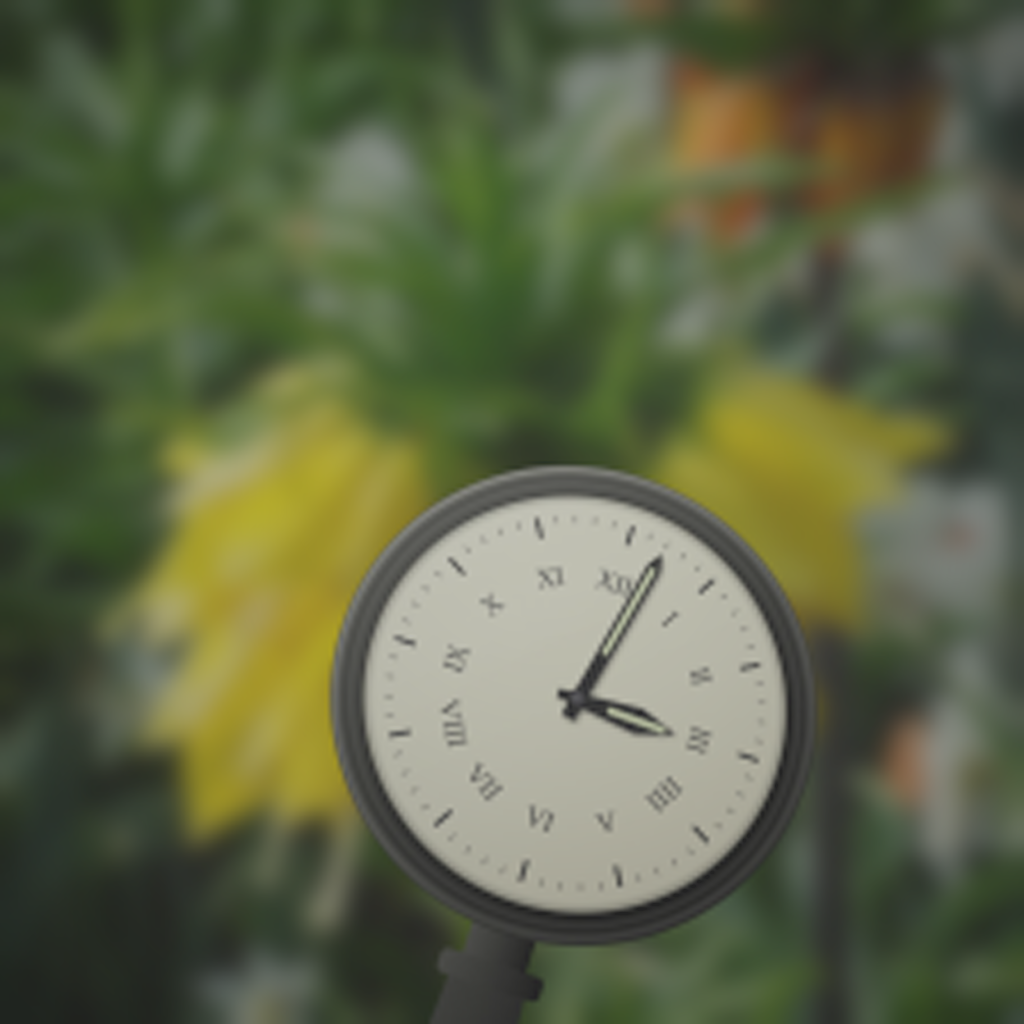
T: 3:02
